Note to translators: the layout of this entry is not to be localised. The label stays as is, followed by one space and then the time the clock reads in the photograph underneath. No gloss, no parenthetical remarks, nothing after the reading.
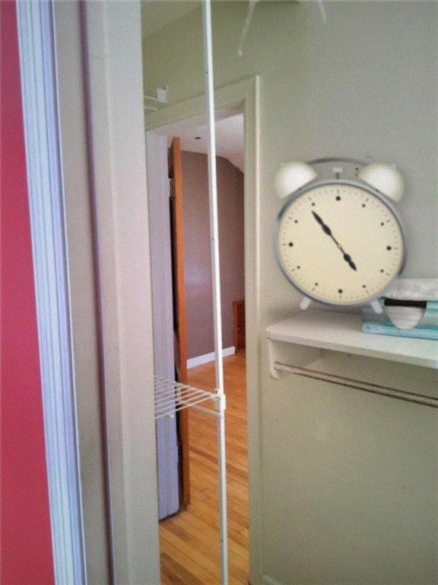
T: 4:54
